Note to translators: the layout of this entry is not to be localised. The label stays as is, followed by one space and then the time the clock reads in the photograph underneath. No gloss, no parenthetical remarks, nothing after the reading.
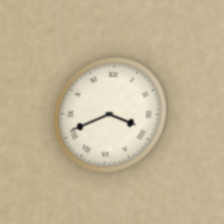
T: 3:41
